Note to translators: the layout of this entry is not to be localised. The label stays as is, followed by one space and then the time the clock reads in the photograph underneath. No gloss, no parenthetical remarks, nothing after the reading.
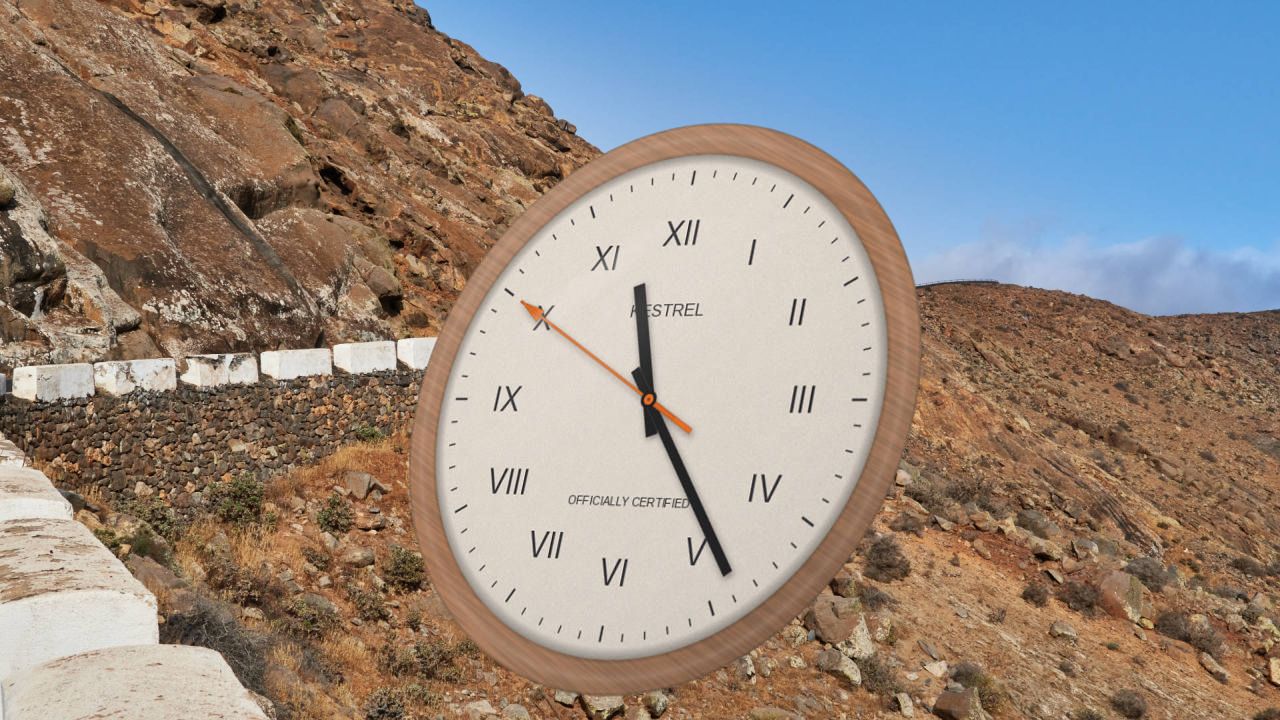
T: 11:23:50
